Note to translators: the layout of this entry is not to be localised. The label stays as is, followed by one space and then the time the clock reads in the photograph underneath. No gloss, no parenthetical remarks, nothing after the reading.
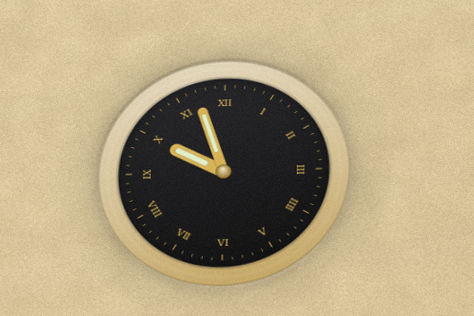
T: 9:57
